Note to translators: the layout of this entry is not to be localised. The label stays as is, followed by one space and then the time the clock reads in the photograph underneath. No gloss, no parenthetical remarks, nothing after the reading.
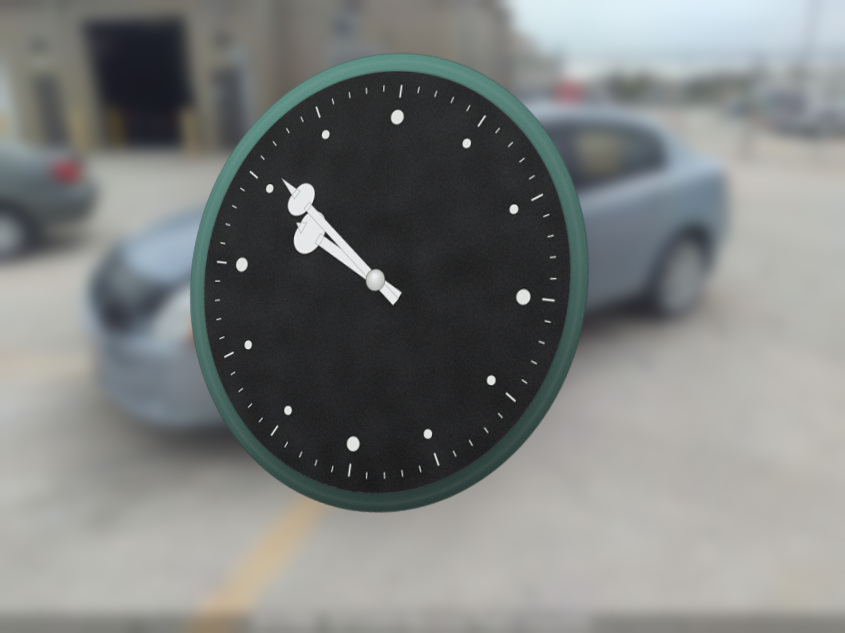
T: 9:51
